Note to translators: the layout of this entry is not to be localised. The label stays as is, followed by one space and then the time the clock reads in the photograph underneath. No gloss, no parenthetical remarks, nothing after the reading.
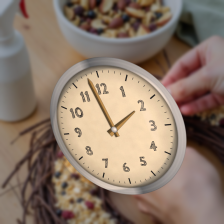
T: 1:58
